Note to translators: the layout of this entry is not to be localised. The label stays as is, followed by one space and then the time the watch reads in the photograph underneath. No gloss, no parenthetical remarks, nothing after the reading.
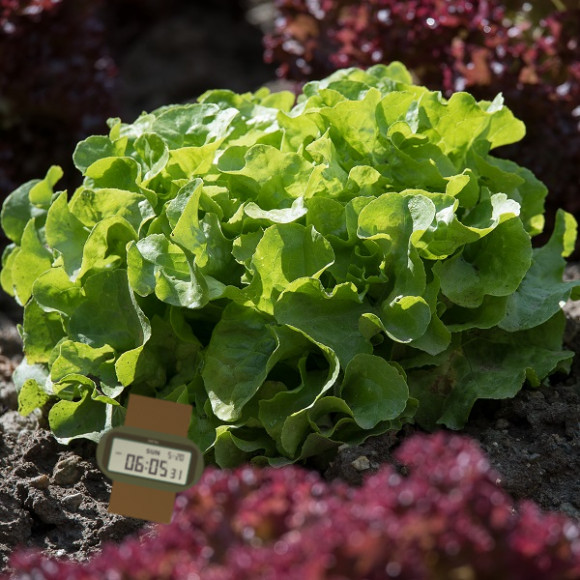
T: 6:05
